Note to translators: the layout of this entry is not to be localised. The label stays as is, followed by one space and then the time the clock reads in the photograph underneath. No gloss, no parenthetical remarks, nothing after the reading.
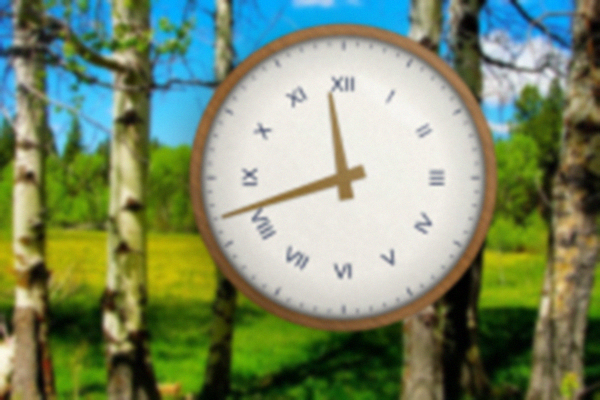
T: 11:42
